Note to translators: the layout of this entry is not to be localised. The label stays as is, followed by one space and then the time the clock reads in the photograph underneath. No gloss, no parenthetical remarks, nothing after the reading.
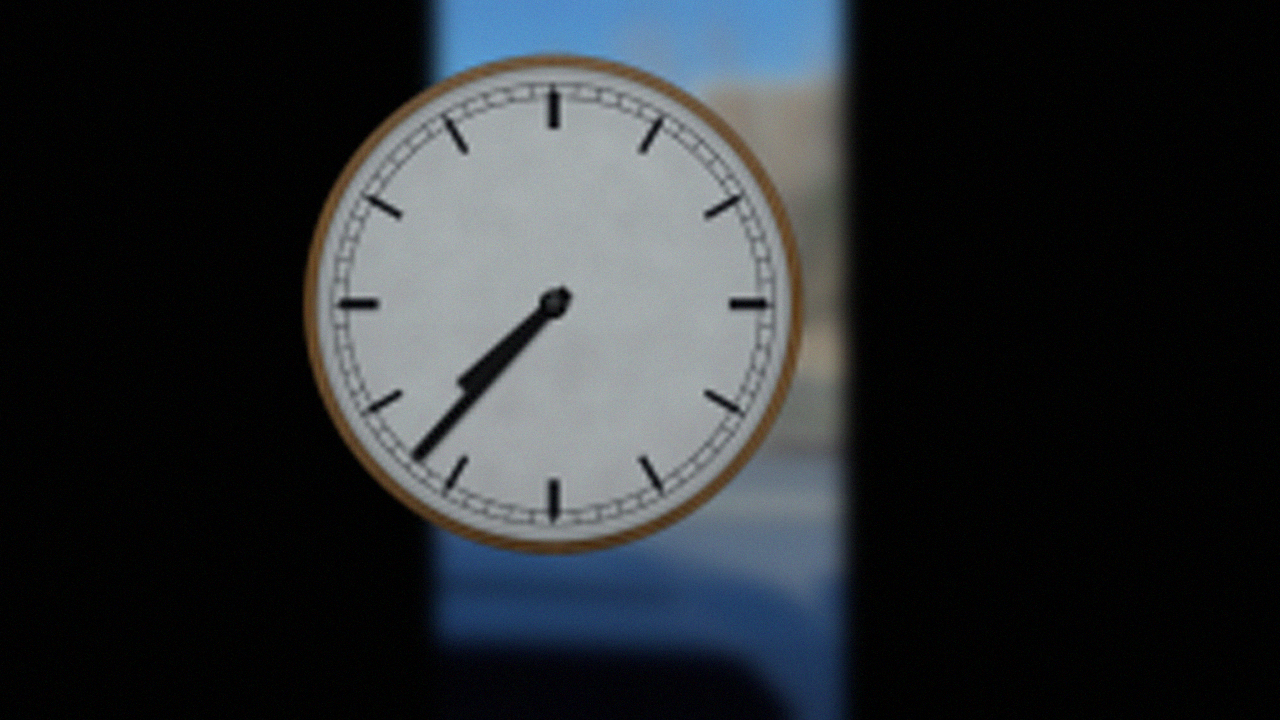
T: 7:37
